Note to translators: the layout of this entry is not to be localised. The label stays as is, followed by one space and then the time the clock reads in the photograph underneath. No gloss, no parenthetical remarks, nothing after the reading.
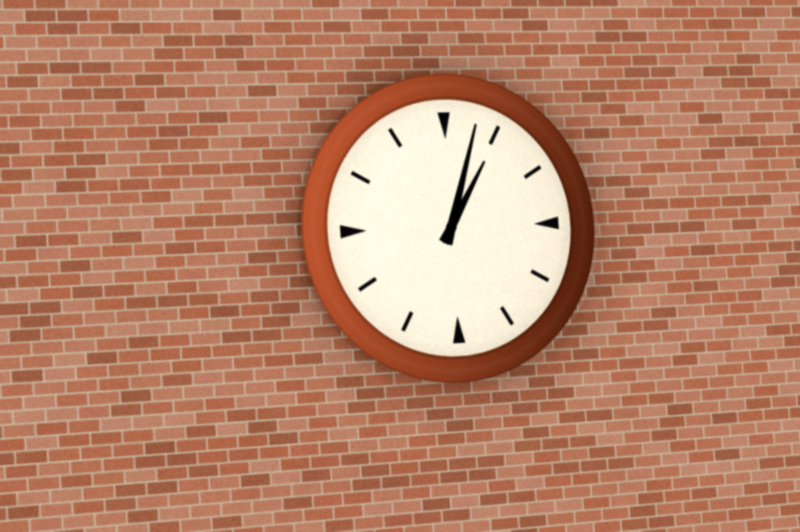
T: 1:03
